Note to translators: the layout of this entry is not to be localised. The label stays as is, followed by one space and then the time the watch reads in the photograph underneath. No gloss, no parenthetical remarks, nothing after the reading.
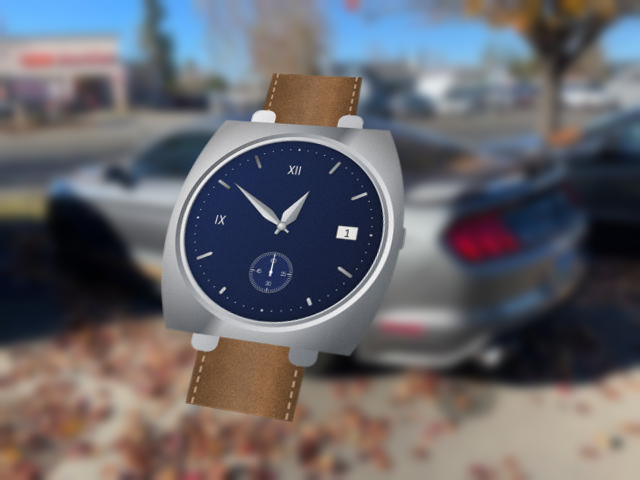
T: 12:51
